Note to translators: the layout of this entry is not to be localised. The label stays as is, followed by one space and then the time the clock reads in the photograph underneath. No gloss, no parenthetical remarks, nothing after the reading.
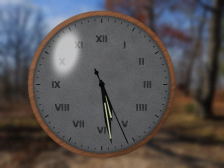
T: 5:28:26
